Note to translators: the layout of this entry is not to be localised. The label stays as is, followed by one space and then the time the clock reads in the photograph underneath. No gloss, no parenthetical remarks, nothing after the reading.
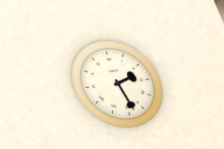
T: 2:28
